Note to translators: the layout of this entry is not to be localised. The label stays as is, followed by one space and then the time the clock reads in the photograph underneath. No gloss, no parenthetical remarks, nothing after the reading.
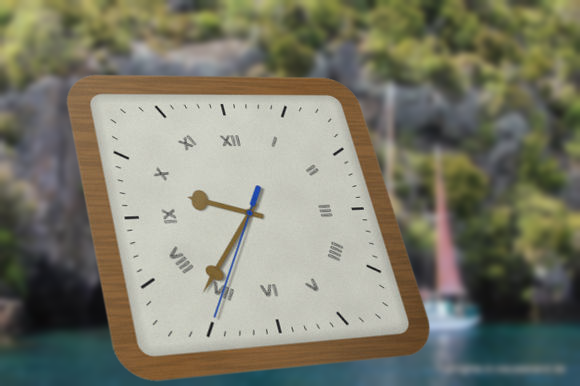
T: 9:36:35
